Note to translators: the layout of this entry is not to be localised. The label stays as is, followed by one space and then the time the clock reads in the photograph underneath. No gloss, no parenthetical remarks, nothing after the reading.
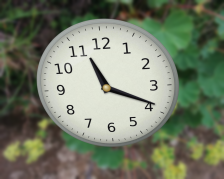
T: 11:19
